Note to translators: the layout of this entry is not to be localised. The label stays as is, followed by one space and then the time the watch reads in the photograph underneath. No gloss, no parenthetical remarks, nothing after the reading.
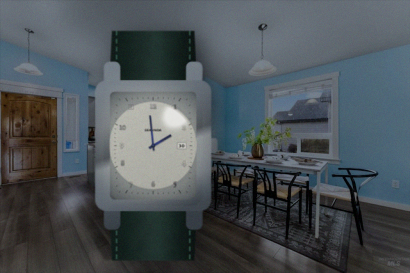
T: 1:59
